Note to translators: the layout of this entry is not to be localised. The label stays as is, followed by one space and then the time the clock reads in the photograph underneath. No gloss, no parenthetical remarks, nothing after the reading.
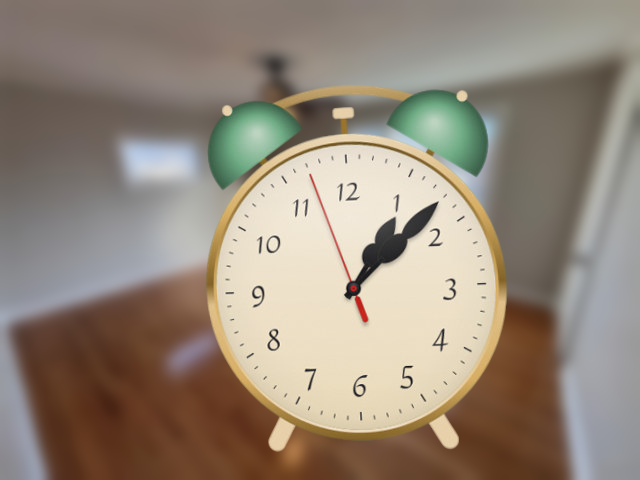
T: 1:07:57
